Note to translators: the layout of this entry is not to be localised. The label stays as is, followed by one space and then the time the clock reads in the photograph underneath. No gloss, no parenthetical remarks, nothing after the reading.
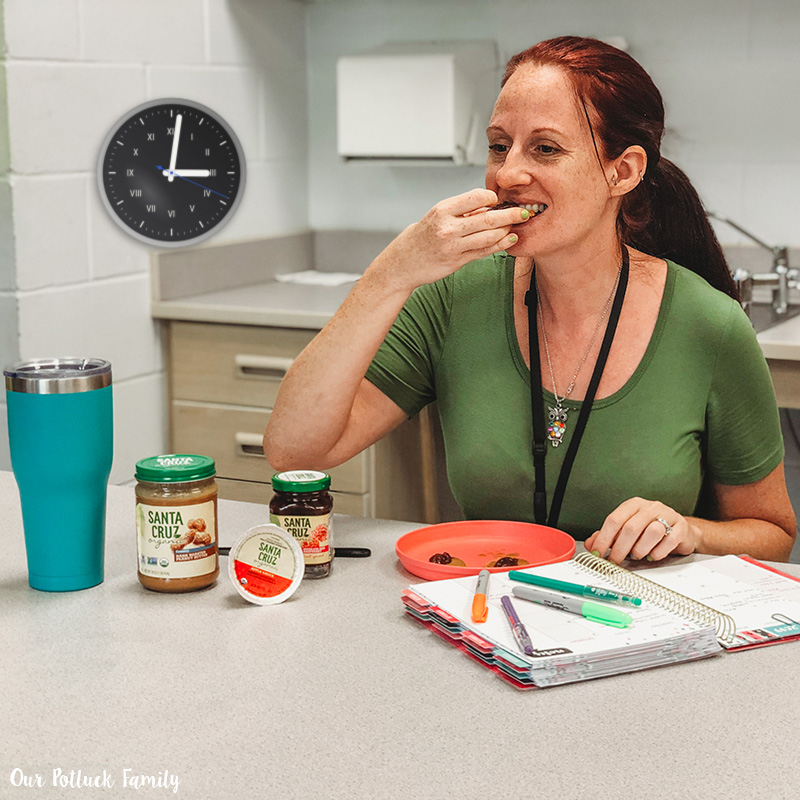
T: 3:01:19
